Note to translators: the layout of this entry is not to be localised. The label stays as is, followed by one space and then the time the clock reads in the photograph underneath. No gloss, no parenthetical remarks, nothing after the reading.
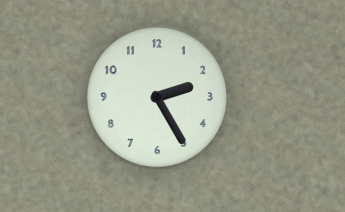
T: 2:25
